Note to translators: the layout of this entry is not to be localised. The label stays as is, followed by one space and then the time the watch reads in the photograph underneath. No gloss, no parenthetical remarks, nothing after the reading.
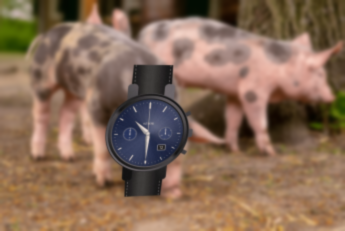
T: 10:30
